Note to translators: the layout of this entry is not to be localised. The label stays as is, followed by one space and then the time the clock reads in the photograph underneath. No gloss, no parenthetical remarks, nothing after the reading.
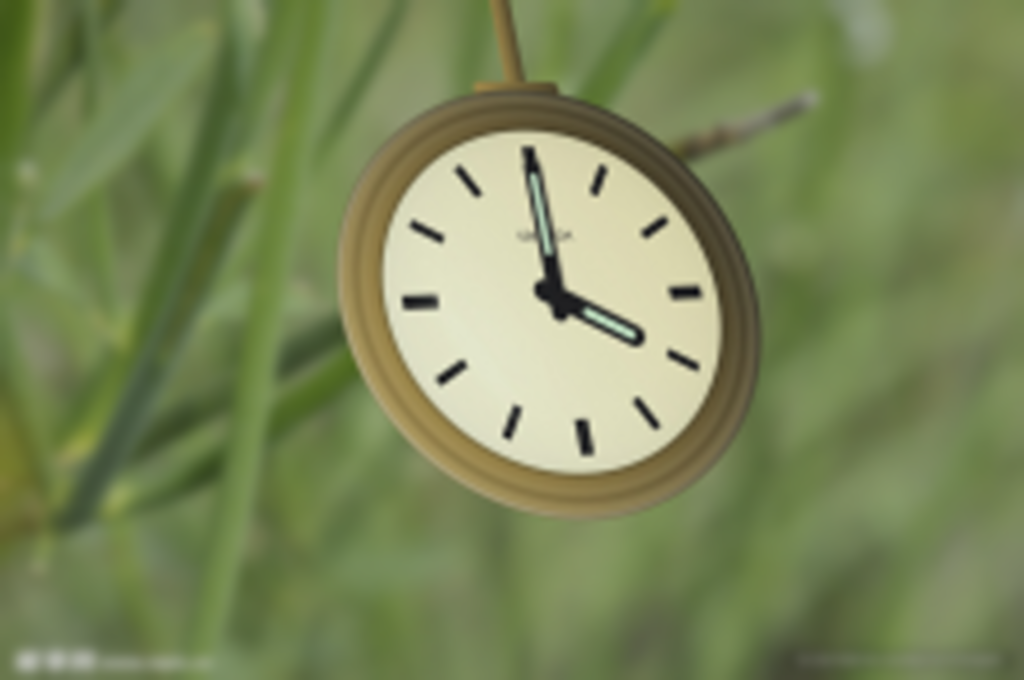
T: 4:00
